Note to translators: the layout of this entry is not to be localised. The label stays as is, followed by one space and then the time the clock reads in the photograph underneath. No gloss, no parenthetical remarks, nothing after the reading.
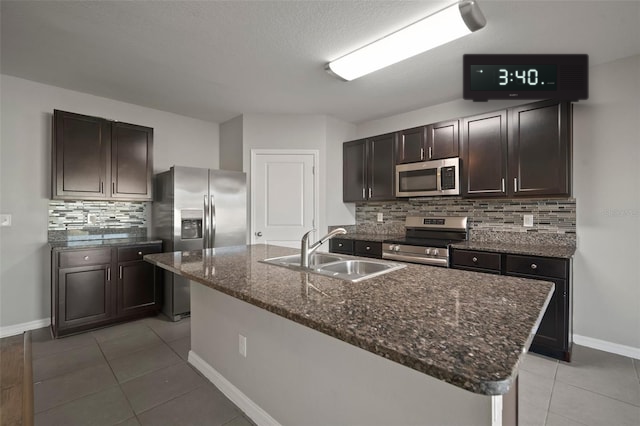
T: 3:40
